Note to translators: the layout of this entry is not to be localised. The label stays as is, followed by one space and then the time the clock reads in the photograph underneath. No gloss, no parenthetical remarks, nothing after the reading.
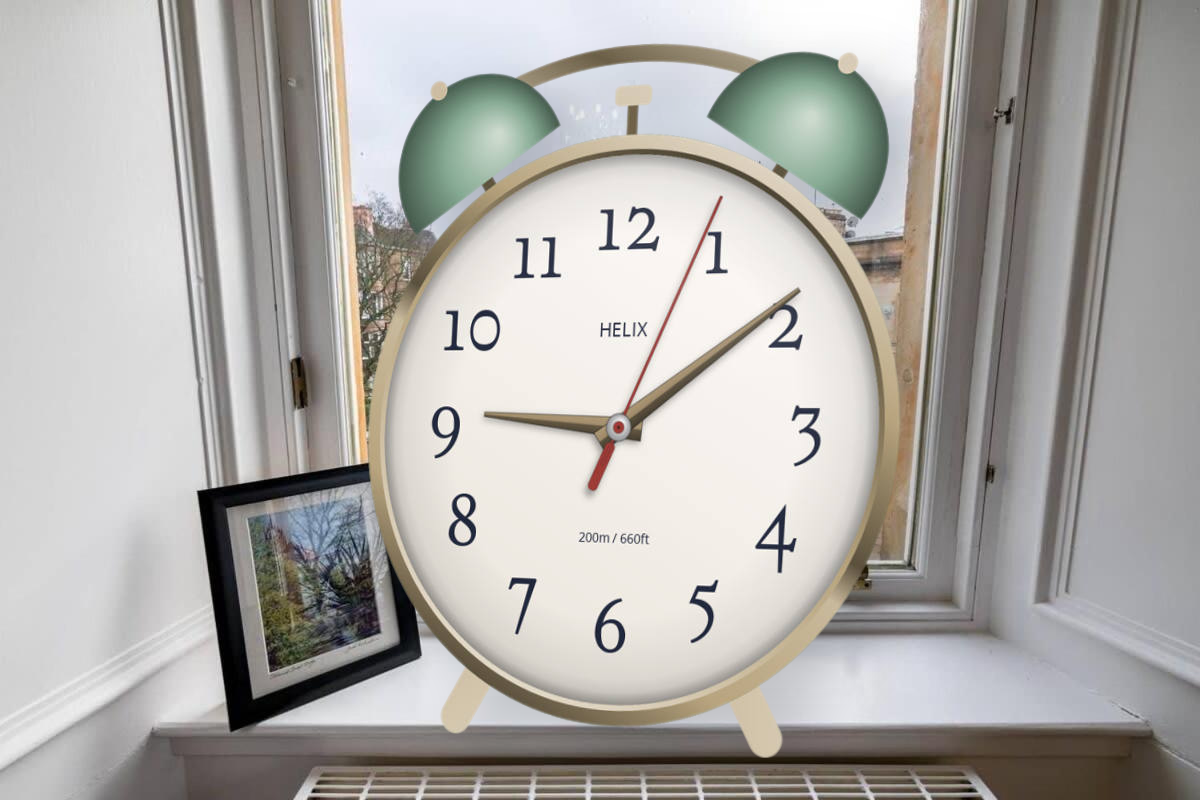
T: 9:09:04
